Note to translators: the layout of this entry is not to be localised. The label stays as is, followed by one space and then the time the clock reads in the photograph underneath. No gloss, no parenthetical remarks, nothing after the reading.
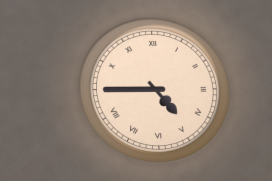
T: 4:45
